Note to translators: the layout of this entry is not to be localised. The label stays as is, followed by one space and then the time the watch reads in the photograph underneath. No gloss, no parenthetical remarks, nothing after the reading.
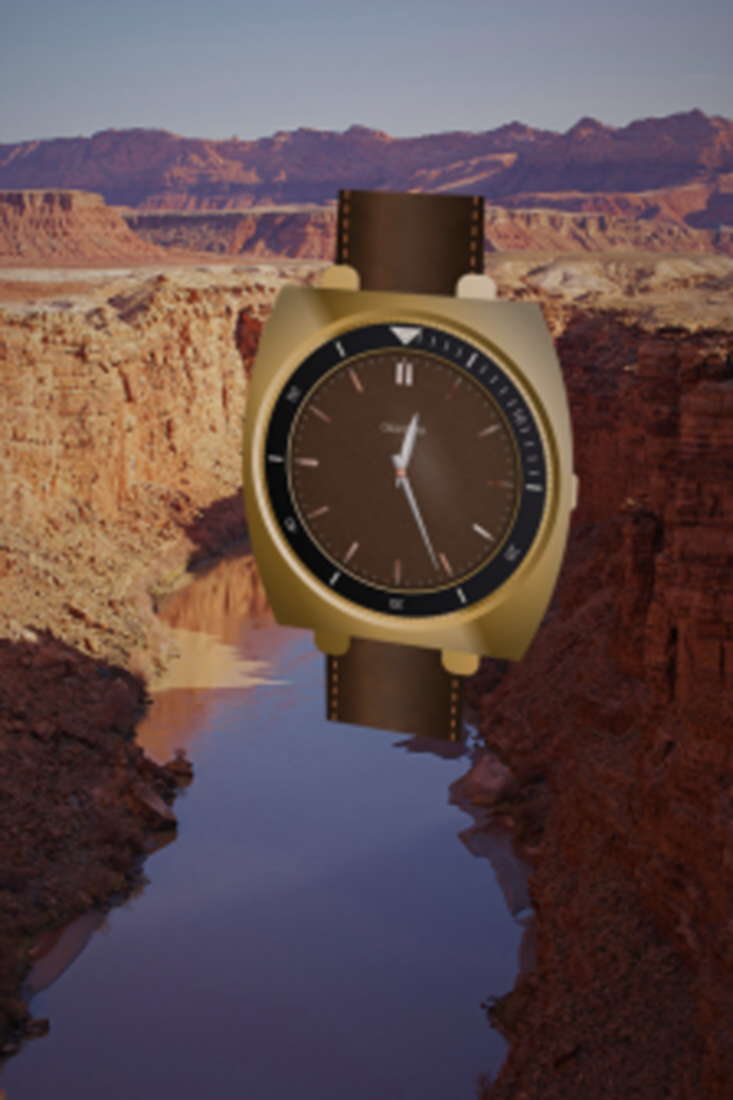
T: 12:26
